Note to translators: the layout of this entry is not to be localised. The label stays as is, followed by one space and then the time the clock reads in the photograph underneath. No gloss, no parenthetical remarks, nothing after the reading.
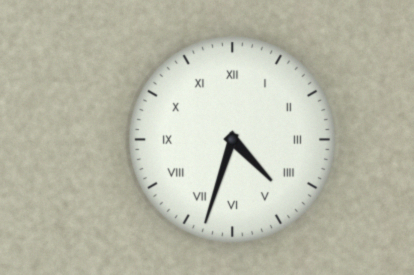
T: 4:33
